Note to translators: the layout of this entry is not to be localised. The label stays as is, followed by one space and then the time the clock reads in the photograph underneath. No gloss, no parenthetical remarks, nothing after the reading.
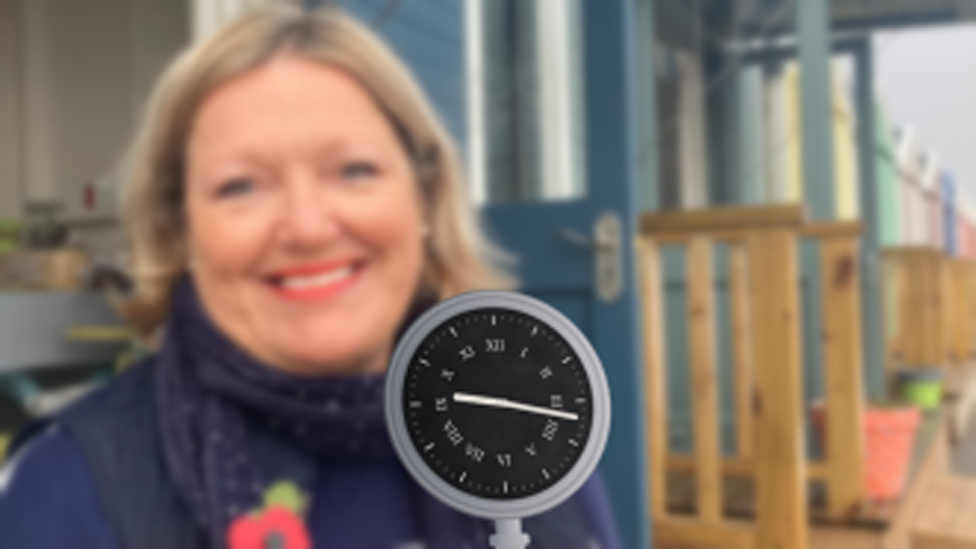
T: 9:17
